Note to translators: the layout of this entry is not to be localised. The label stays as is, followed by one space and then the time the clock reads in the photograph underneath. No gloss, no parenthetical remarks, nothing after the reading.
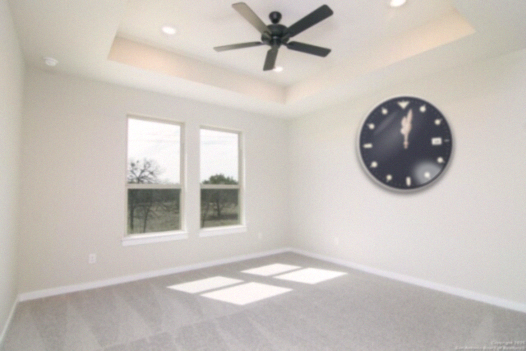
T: 12:02
